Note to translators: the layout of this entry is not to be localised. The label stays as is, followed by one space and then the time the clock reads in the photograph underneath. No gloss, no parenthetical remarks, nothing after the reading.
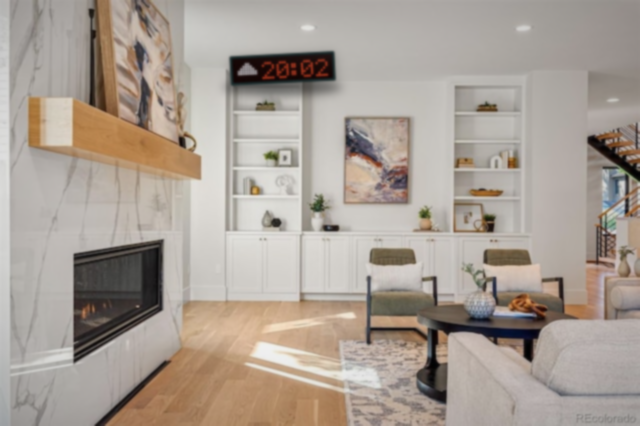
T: 20:02
